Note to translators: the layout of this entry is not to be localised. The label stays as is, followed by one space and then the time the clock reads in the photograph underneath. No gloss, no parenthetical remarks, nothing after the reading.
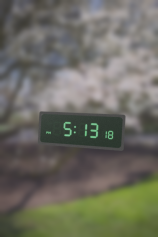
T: 5:13:18
